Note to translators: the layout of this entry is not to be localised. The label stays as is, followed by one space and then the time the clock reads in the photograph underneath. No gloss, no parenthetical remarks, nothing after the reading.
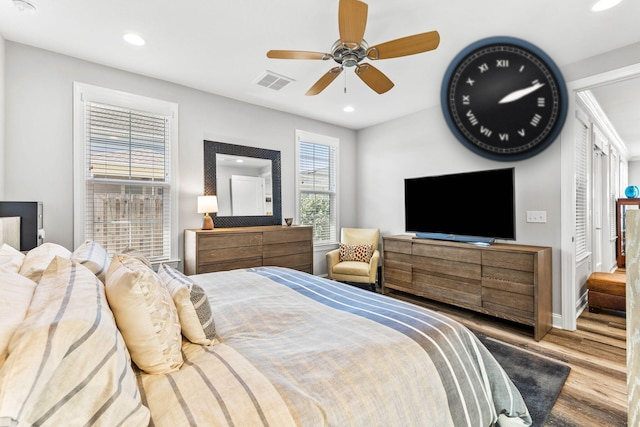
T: 2:11
